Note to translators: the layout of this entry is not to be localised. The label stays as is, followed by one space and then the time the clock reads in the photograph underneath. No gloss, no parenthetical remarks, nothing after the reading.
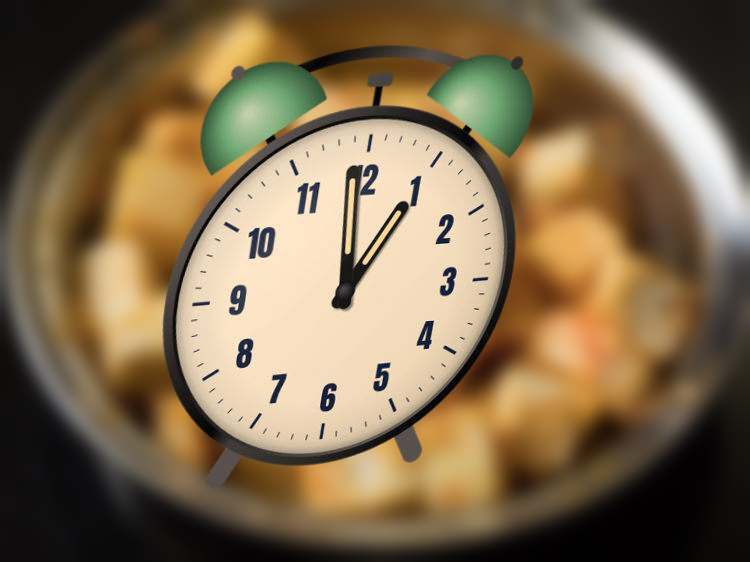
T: 12:59
